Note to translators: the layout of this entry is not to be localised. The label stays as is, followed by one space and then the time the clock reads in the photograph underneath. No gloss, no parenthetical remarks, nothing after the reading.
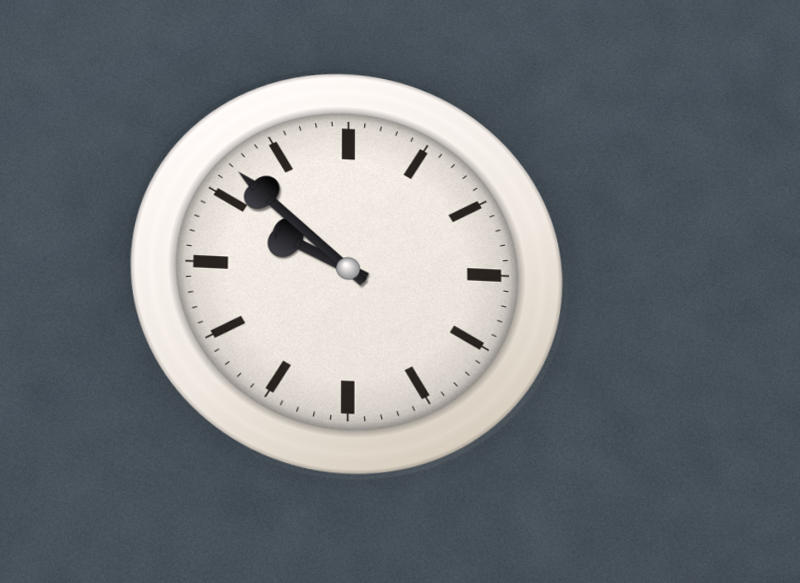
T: 9:52
